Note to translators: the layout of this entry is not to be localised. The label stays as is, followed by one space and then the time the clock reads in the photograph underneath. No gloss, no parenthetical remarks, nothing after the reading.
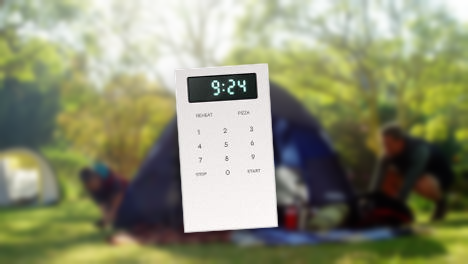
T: 9:24
